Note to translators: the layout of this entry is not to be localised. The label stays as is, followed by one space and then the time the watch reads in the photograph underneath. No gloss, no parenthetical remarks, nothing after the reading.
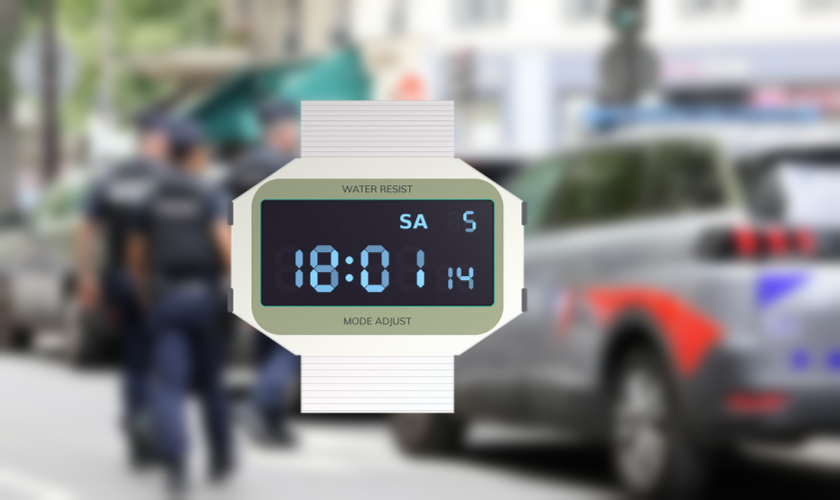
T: 18:01:14
